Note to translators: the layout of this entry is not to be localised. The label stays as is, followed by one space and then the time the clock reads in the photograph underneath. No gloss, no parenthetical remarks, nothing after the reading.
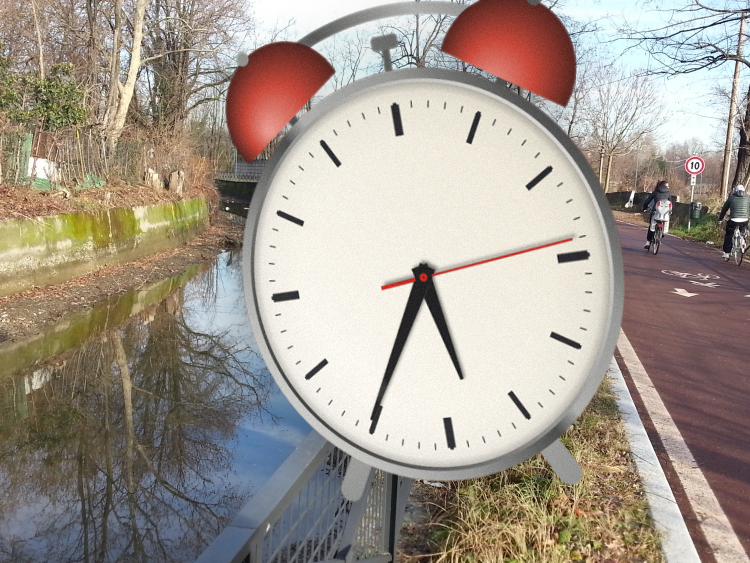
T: 5:35:14
